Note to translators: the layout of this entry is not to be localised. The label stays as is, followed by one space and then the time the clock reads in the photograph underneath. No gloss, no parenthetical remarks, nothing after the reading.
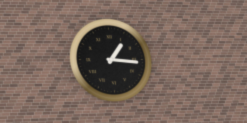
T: 1:16
